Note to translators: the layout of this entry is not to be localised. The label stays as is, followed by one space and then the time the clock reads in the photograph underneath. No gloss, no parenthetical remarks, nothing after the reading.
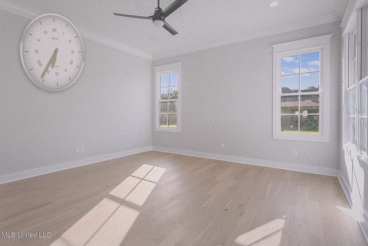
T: 6:36
